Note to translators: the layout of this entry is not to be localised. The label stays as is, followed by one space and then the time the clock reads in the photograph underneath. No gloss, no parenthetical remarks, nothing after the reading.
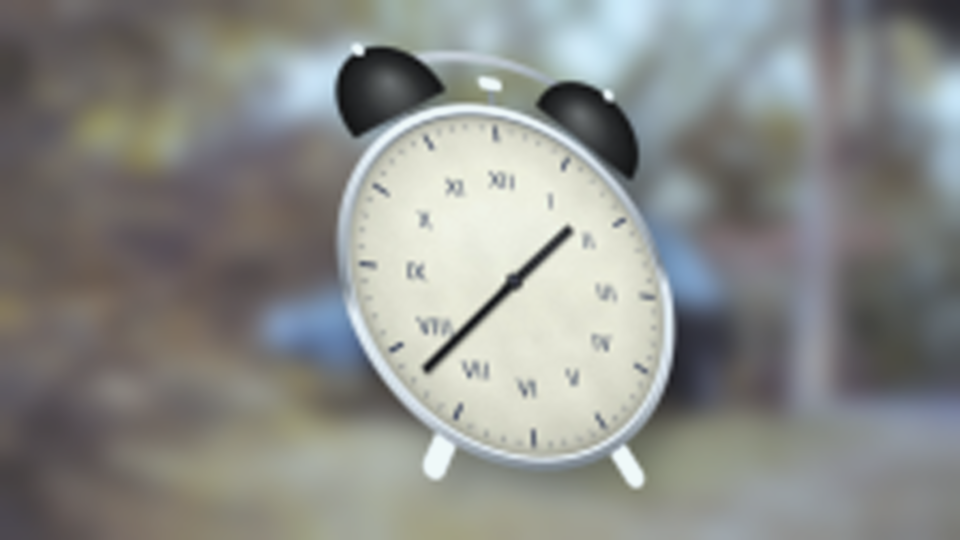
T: 1:38
